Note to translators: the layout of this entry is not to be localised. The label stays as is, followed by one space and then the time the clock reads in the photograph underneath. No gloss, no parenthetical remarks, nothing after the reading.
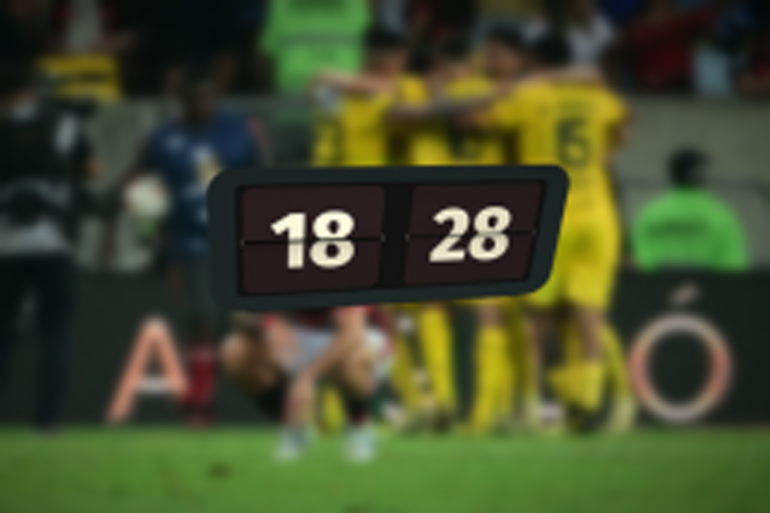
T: 18:28
